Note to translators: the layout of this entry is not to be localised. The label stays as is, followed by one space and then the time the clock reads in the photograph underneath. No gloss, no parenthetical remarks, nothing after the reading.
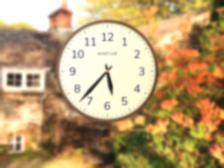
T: 5:37
